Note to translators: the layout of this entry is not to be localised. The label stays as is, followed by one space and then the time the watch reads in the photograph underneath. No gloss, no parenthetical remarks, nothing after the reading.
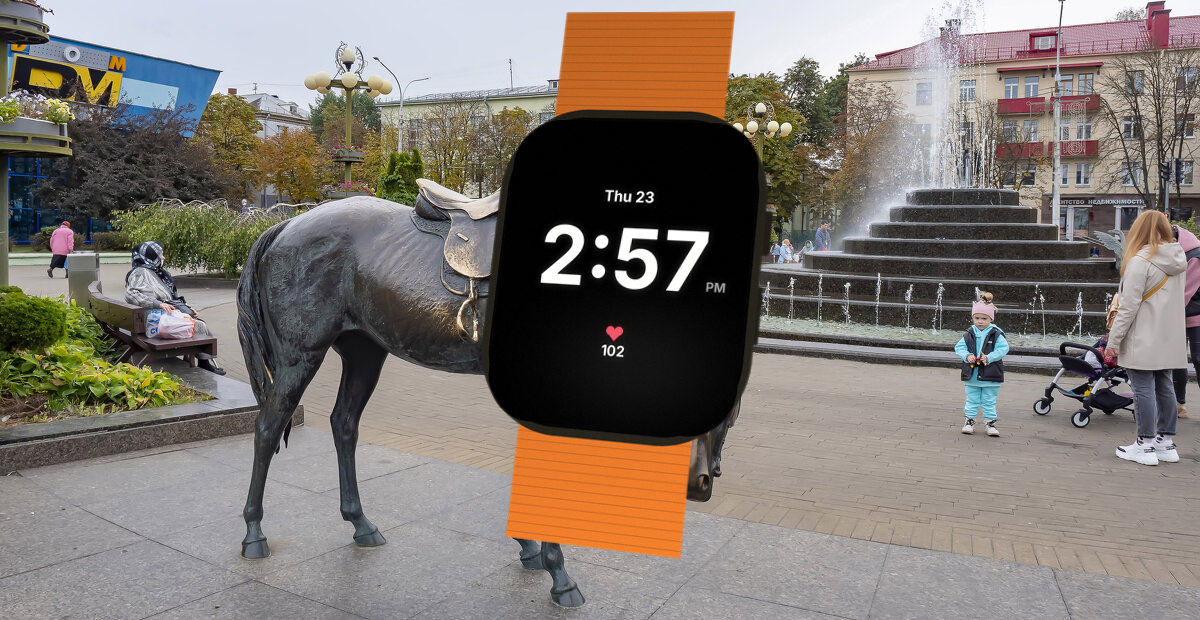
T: 2:57
